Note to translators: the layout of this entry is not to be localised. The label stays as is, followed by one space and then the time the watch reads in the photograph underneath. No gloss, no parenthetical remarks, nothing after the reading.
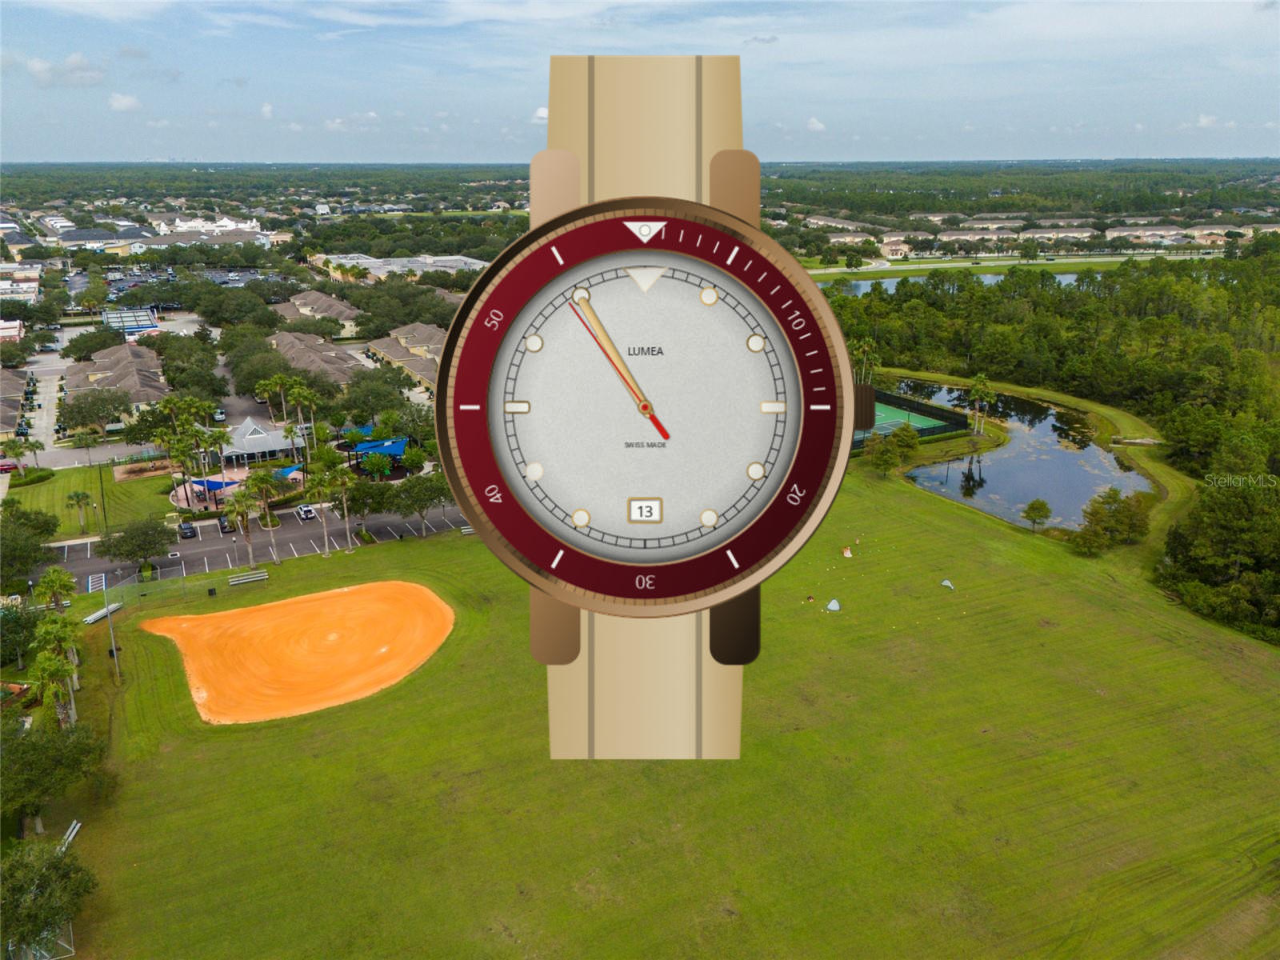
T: 10:54:54
